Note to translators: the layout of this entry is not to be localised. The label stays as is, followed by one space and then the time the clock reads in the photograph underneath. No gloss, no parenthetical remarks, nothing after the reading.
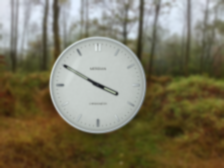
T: 3:50
